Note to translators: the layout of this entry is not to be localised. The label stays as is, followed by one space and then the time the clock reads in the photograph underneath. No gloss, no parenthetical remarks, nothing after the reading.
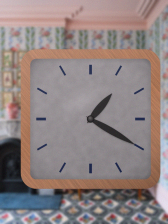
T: 1:20
